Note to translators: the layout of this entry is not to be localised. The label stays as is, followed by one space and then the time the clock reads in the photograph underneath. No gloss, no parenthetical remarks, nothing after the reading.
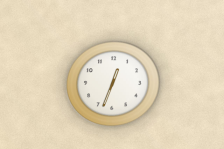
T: 12:33
